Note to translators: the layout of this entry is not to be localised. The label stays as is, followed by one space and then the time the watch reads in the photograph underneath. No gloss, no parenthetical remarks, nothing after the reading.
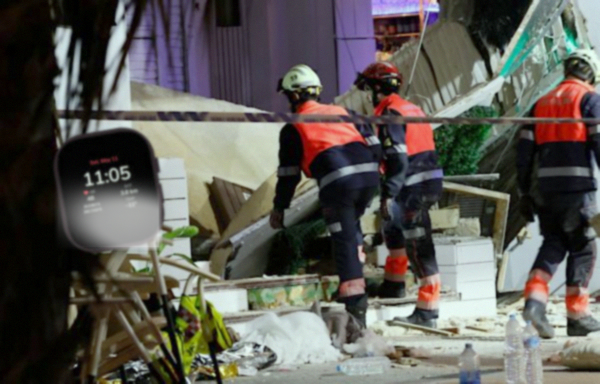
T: 11:05
